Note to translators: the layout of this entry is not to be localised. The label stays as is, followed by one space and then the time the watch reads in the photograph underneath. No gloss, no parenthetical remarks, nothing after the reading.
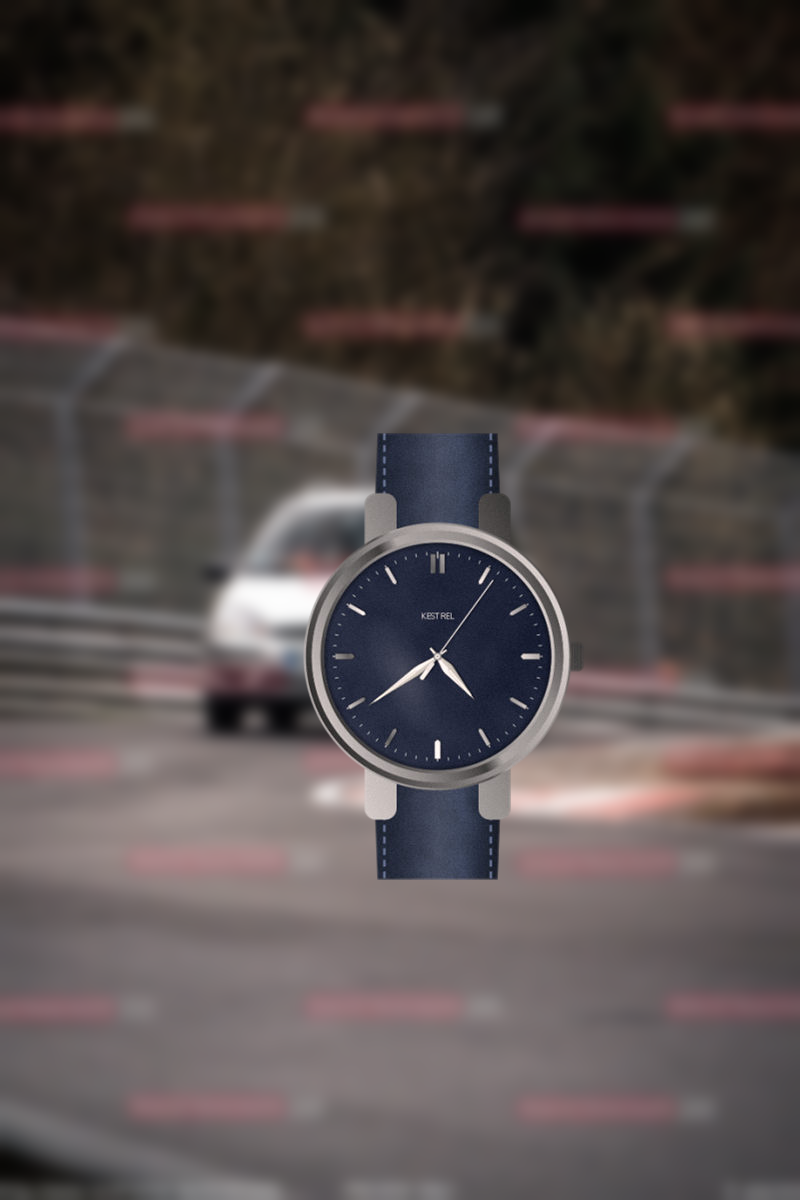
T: 4:39:06
